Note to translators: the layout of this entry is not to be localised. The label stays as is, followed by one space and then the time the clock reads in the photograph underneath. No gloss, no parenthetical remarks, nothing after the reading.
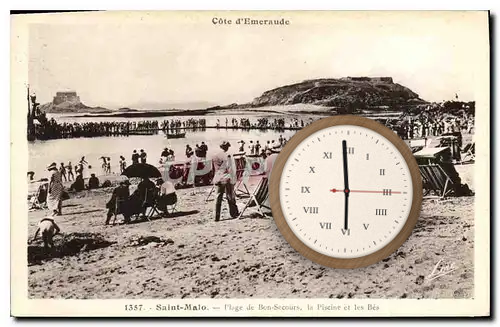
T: 5:59:15
